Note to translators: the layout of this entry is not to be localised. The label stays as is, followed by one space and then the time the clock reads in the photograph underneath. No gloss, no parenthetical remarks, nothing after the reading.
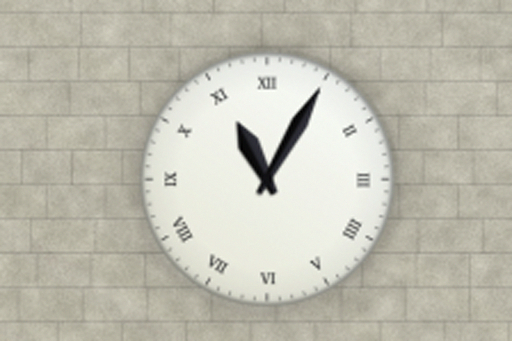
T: 11:05
